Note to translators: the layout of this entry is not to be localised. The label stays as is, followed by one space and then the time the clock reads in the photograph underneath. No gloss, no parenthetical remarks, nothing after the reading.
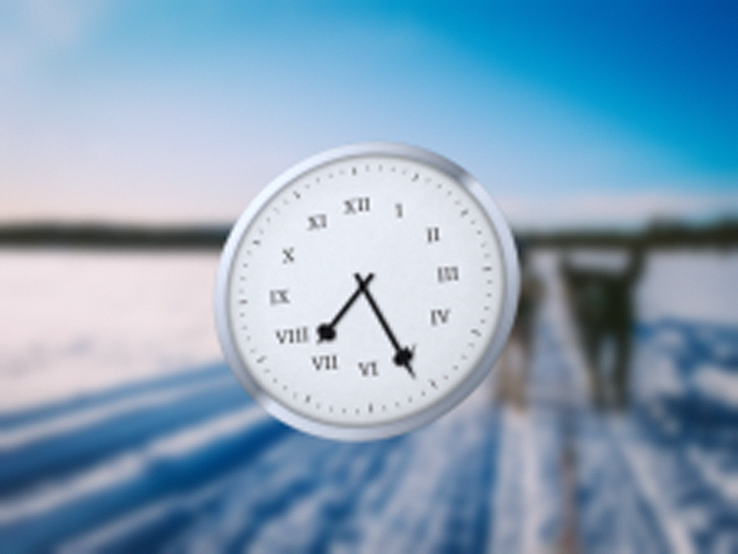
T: 7:26
